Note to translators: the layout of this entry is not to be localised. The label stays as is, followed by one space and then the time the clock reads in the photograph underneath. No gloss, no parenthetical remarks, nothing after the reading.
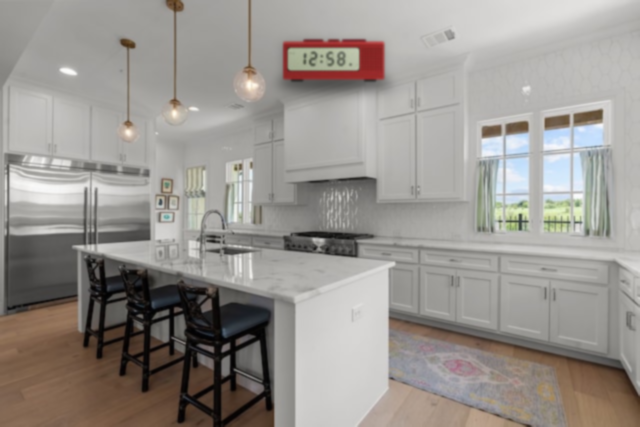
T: 12:58
